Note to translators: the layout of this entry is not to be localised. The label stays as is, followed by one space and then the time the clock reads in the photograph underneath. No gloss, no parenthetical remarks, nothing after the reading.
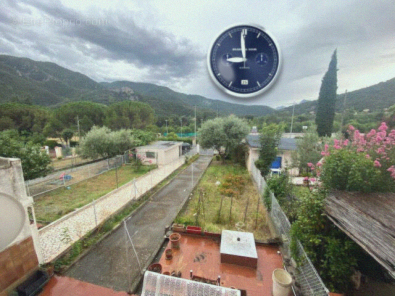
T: 8:59
